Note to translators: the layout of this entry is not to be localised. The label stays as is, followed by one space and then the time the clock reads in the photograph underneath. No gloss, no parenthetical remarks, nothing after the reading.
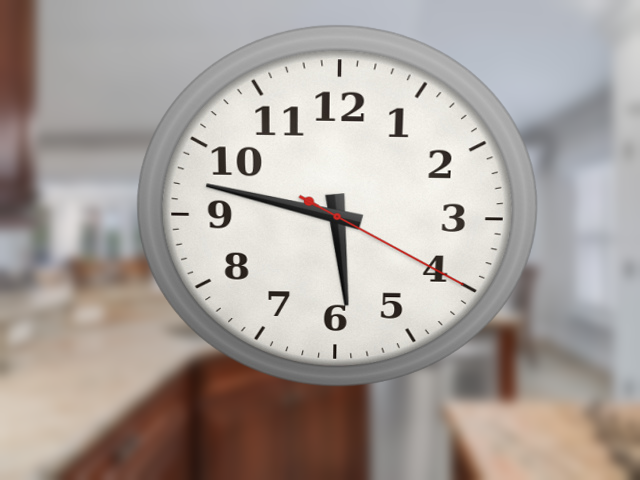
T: 5:47:20
